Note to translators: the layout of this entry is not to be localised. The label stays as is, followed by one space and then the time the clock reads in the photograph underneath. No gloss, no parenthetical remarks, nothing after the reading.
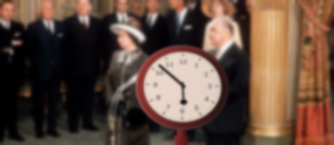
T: 5:52
